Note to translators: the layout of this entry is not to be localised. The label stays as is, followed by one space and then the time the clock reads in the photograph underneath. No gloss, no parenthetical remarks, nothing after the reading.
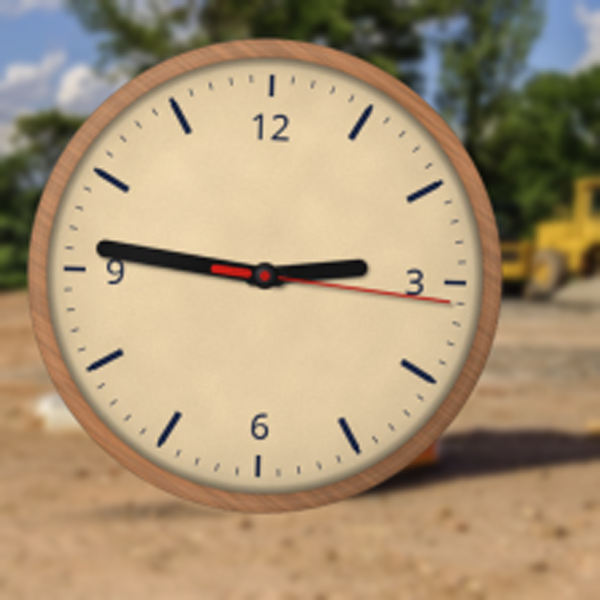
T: 2:46:16
